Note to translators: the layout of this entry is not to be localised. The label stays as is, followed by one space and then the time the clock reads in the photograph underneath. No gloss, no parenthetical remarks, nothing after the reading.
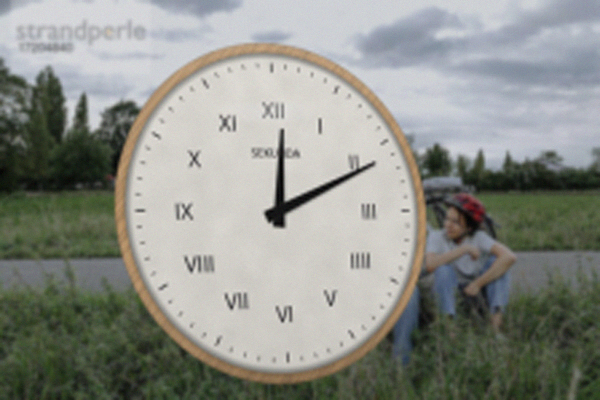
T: 12:11
